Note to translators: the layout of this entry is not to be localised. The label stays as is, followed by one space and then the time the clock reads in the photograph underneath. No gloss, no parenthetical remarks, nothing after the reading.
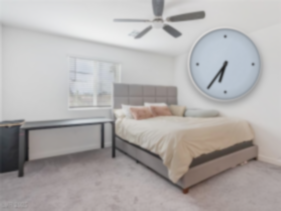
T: 6:36
